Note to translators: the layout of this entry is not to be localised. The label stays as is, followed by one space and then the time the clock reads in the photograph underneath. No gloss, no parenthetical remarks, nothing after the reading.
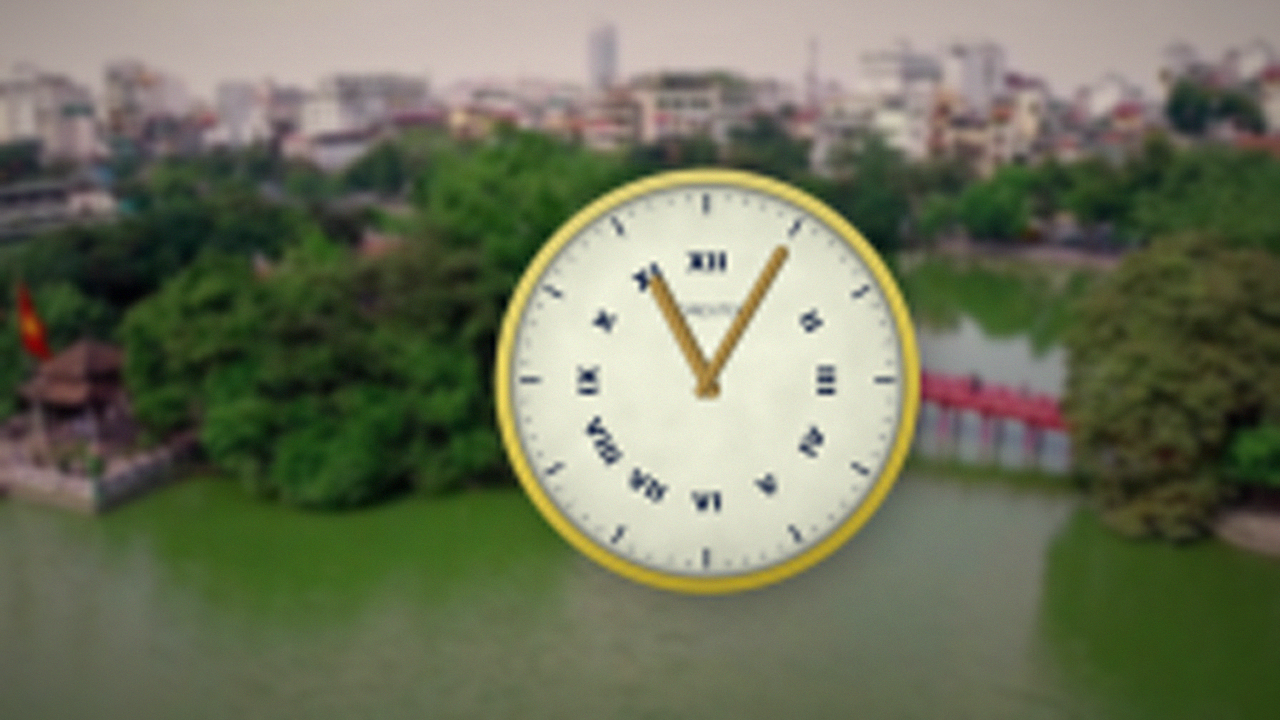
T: 11:05
